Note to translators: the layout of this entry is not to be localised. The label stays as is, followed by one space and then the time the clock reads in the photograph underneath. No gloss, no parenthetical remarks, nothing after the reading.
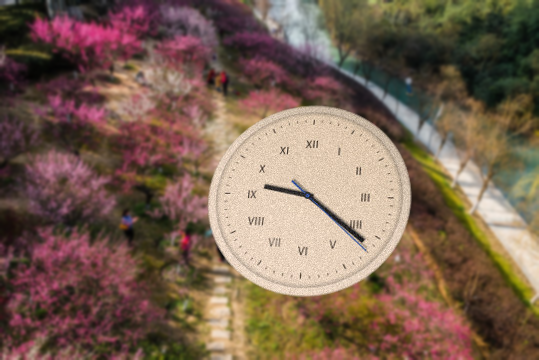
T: 9:21:22
